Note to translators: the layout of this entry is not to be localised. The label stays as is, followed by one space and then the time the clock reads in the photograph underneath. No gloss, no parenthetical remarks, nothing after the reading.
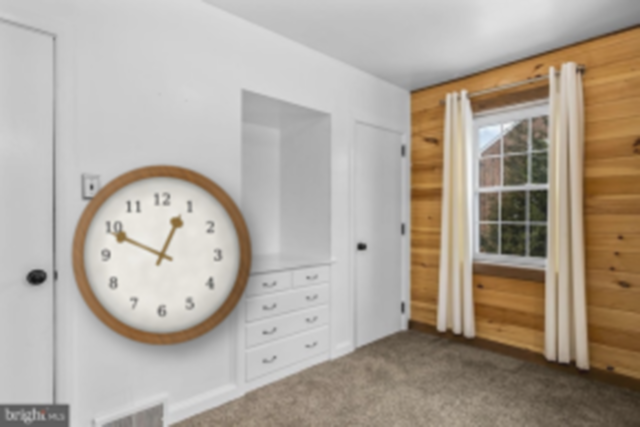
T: 12:49
